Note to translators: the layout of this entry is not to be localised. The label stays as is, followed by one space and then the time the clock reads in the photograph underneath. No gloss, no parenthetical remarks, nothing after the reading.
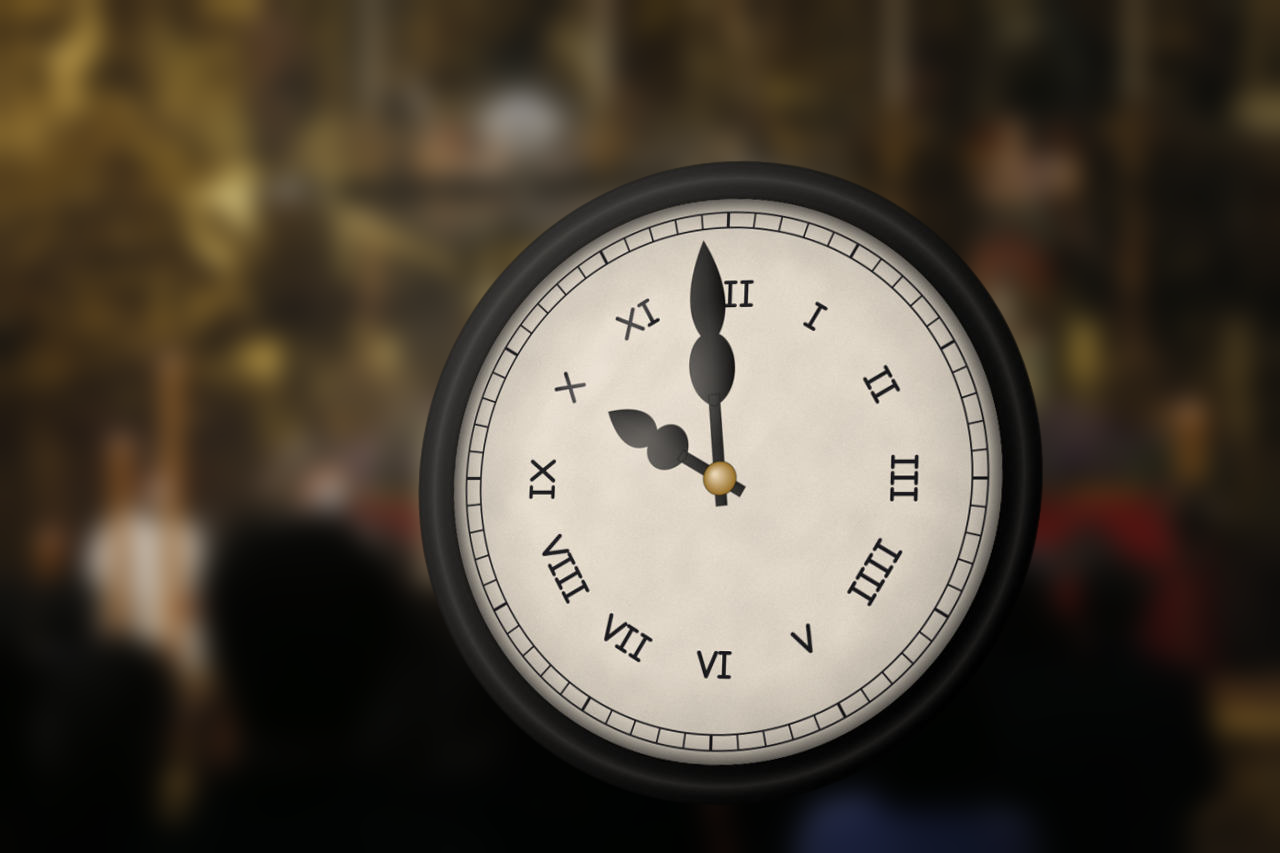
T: 9:59
